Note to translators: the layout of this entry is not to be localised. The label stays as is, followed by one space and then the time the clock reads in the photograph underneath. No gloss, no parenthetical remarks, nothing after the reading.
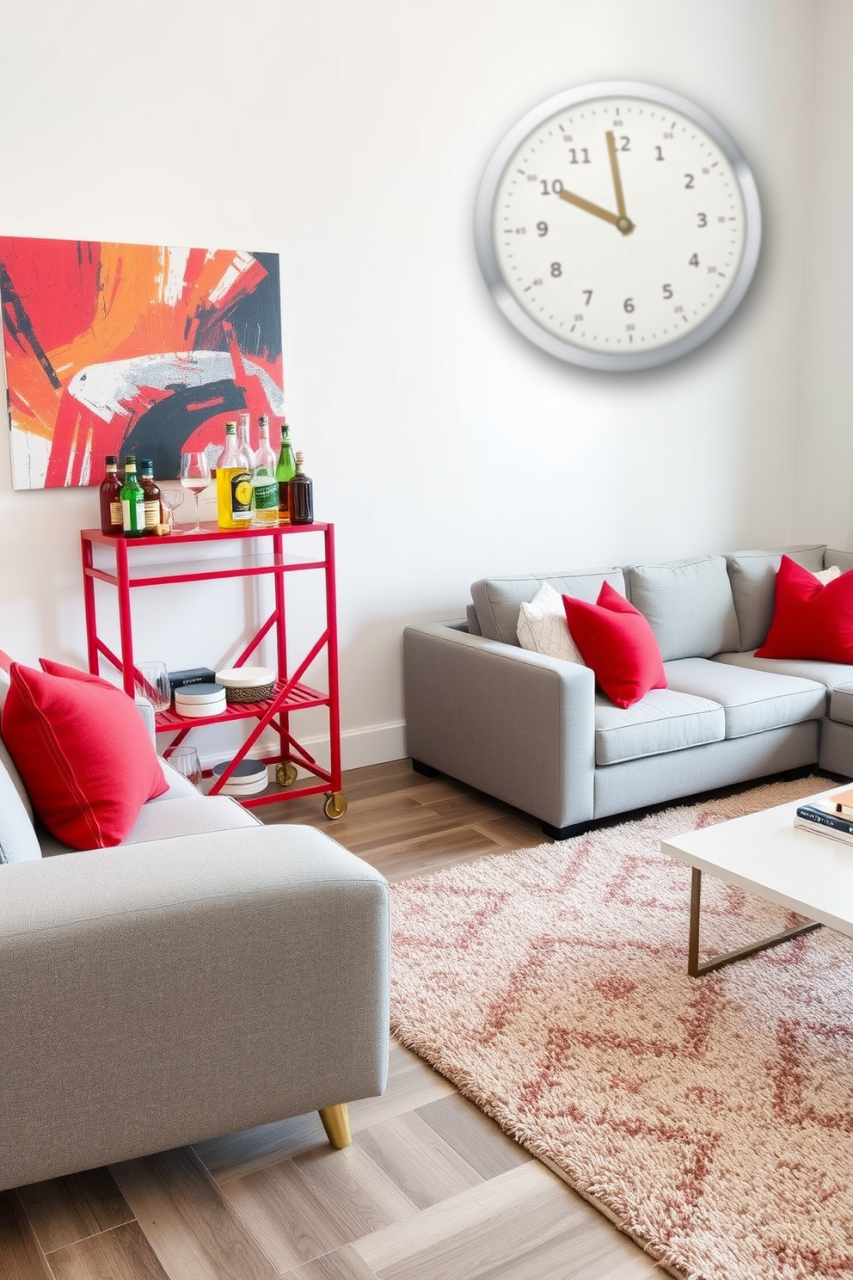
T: 9:59
